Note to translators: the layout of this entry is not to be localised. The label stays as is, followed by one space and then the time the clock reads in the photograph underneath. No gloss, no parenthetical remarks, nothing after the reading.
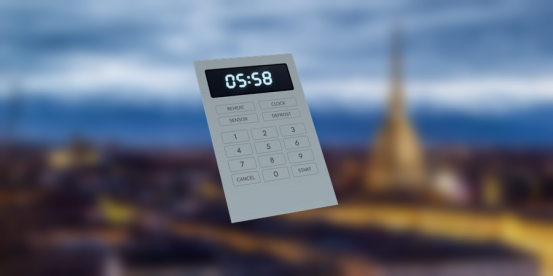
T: 5:58
